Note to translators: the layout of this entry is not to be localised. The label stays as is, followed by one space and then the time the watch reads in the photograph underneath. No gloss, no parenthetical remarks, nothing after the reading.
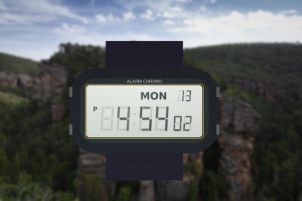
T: 4:54:02
